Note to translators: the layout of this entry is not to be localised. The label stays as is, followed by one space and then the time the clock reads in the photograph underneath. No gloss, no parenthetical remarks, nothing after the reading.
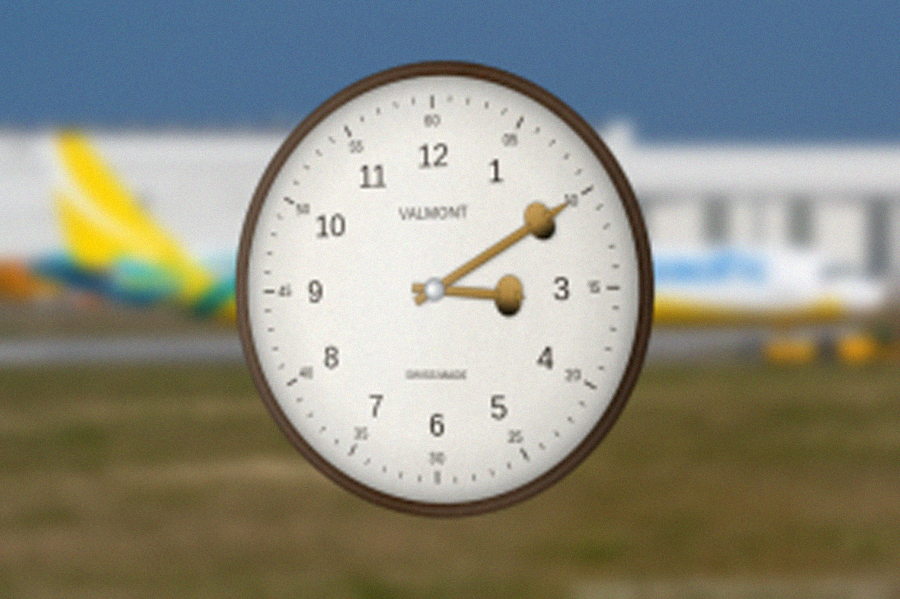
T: 3:10
